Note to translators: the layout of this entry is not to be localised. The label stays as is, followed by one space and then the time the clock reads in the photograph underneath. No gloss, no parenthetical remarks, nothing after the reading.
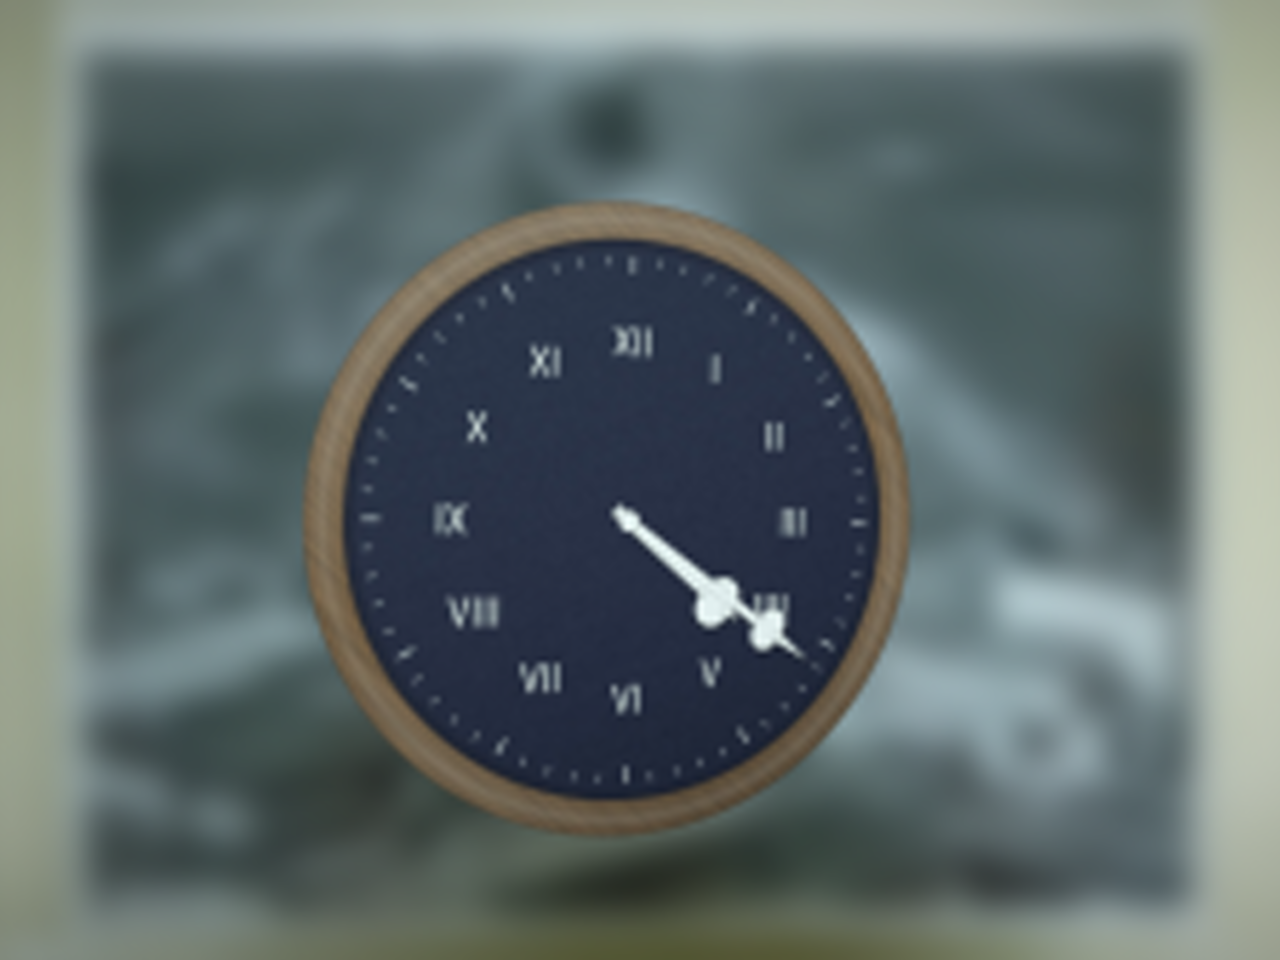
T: 4:21
